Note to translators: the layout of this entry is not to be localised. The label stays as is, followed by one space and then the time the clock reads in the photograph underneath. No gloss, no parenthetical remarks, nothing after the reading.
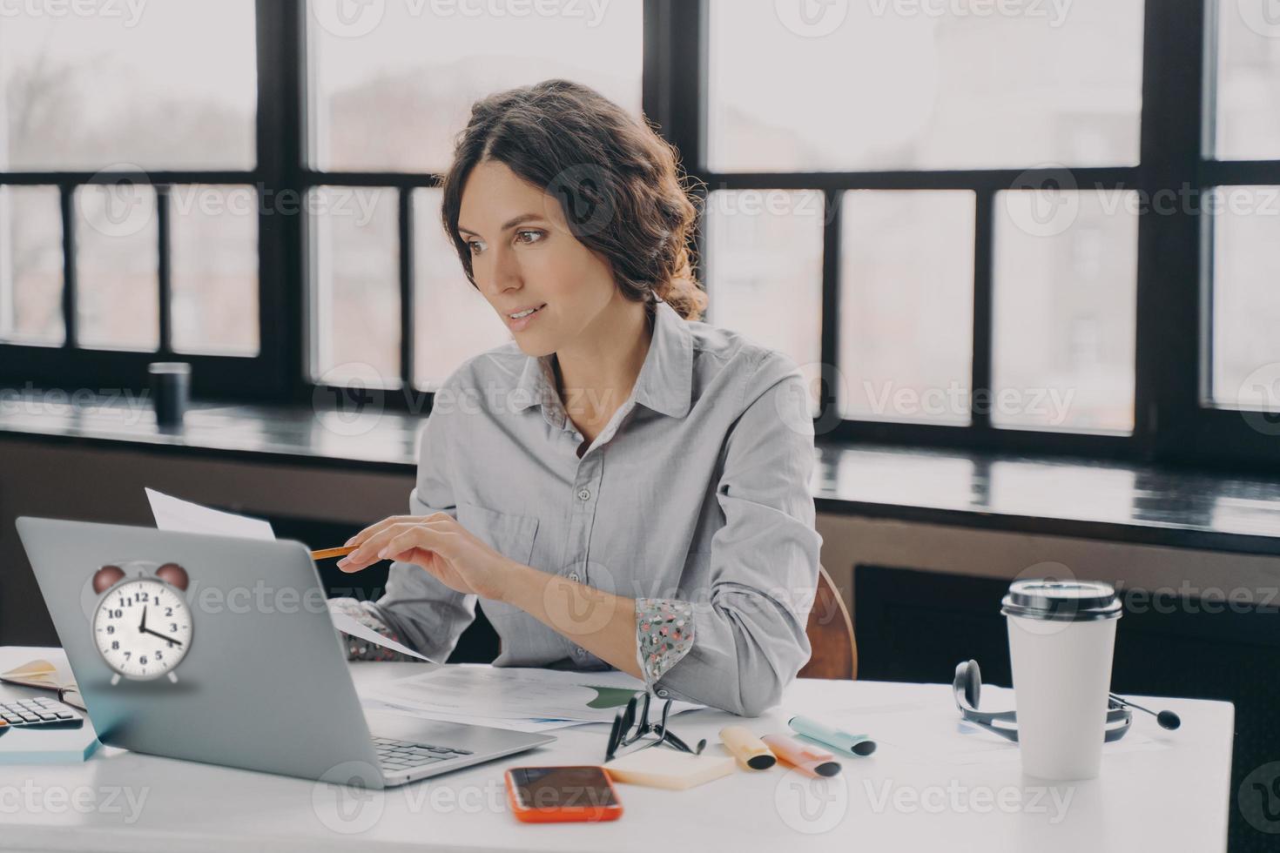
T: 12:19
